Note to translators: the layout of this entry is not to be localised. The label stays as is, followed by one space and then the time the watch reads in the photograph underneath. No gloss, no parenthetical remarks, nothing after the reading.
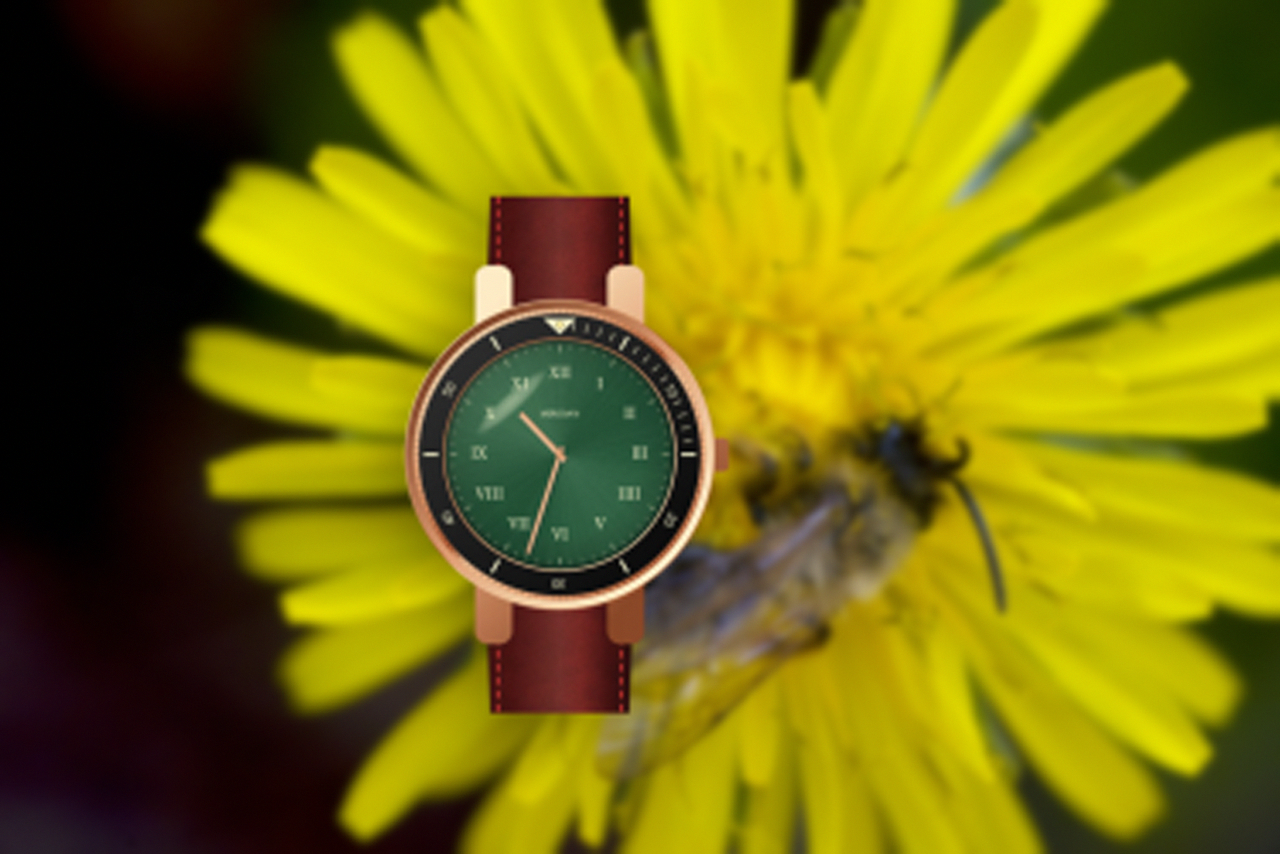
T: 10:33
